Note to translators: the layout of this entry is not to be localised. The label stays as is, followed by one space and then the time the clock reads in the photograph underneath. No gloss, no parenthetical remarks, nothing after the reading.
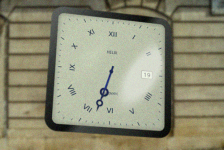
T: 6:33
